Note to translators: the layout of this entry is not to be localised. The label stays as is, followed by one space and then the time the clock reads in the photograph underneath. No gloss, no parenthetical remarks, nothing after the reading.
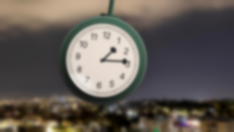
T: 1:14
